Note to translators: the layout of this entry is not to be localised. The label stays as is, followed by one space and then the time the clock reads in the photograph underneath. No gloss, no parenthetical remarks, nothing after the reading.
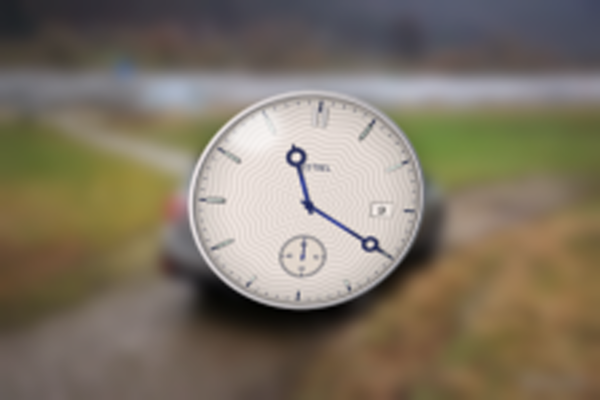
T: 11:20
